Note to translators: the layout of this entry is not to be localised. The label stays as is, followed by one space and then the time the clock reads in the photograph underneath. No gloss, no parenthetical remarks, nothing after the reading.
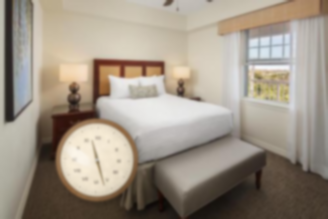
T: 11:27
